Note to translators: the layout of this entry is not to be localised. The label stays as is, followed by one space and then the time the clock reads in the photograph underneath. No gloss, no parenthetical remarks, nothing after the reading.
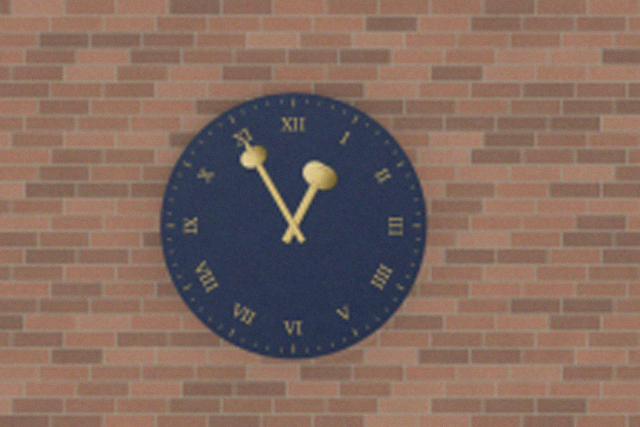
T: 12:55
